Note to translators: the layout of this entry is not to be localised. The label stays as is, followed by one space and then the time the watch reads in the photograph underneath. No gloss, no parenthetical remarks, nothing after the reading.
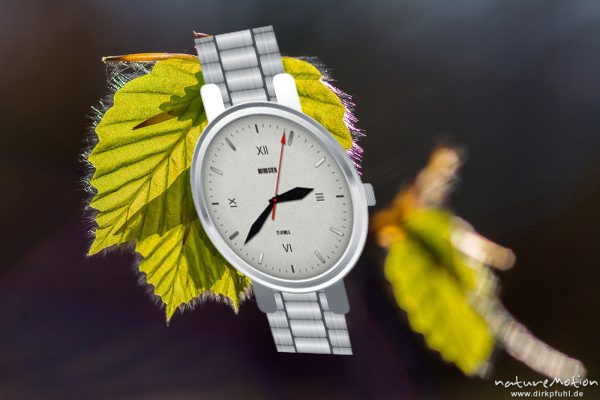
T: 2:38:04
